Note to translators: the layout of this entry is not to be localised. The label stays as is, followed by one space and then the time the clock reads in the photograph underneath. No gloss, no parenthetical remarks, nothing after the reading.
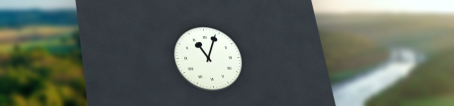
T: 11:04
